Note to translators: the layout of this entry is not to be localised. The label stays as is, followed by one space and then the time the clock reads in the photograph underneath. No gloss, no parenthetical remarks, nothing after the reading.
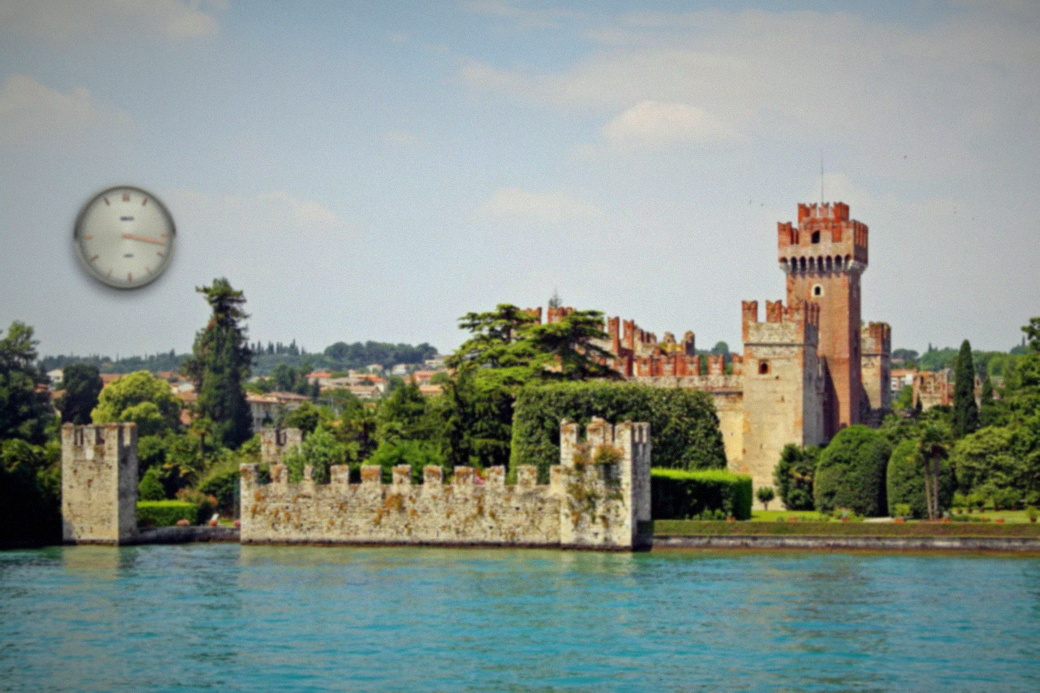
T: 3:17
